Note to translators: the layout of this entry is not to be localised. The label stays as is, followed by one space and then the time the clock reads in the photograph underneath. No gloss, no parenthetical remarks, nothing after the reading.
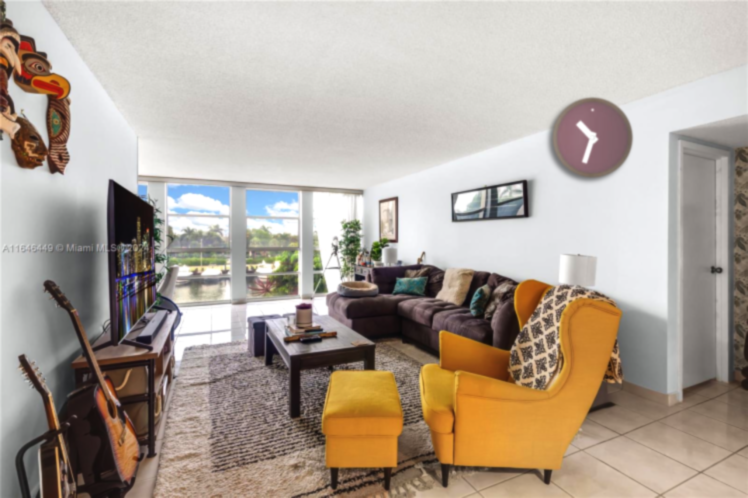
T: 10:33
